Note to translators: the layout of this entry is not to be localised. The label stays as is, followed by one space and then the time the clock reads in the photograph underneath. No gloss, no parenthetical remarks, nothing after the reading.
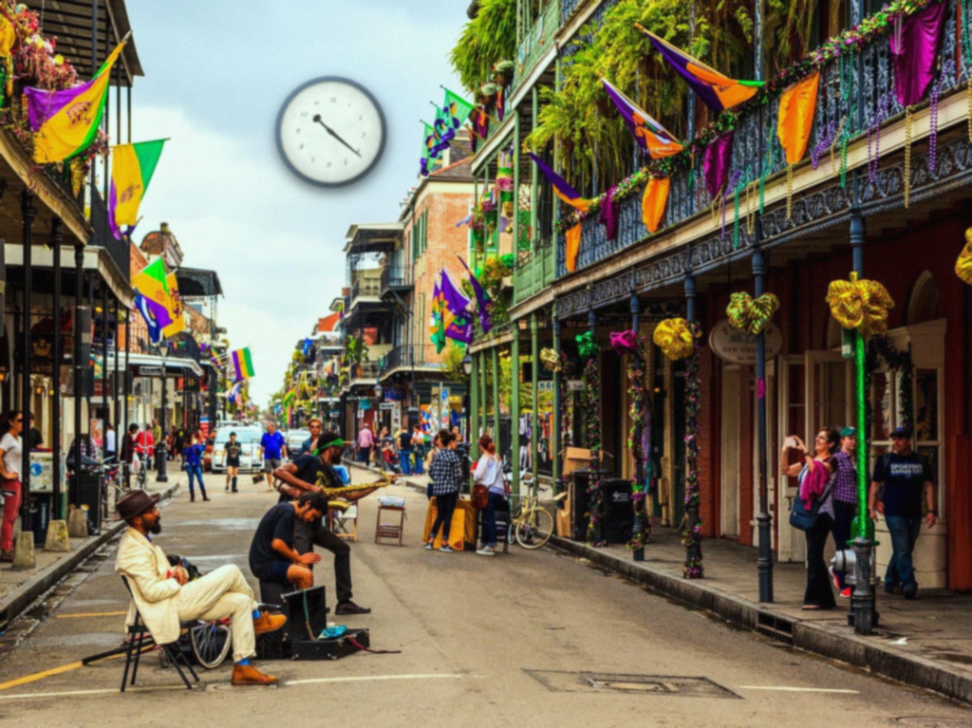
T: 10:21
